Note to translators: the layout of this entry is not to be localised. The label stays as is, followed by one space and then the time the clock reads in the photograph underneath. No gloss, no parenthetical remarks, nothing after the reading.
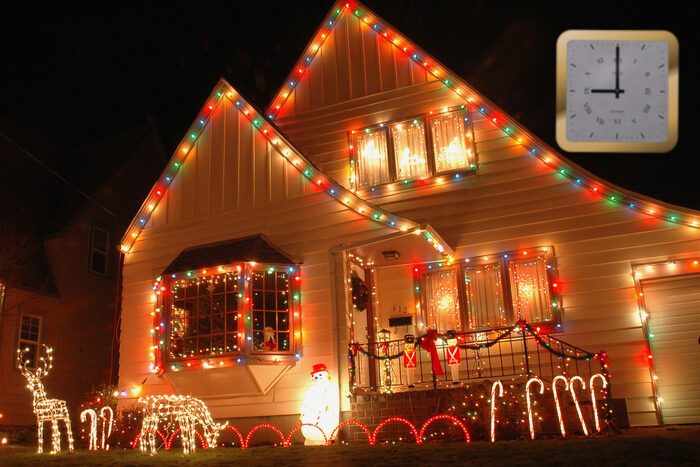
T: 9:00
